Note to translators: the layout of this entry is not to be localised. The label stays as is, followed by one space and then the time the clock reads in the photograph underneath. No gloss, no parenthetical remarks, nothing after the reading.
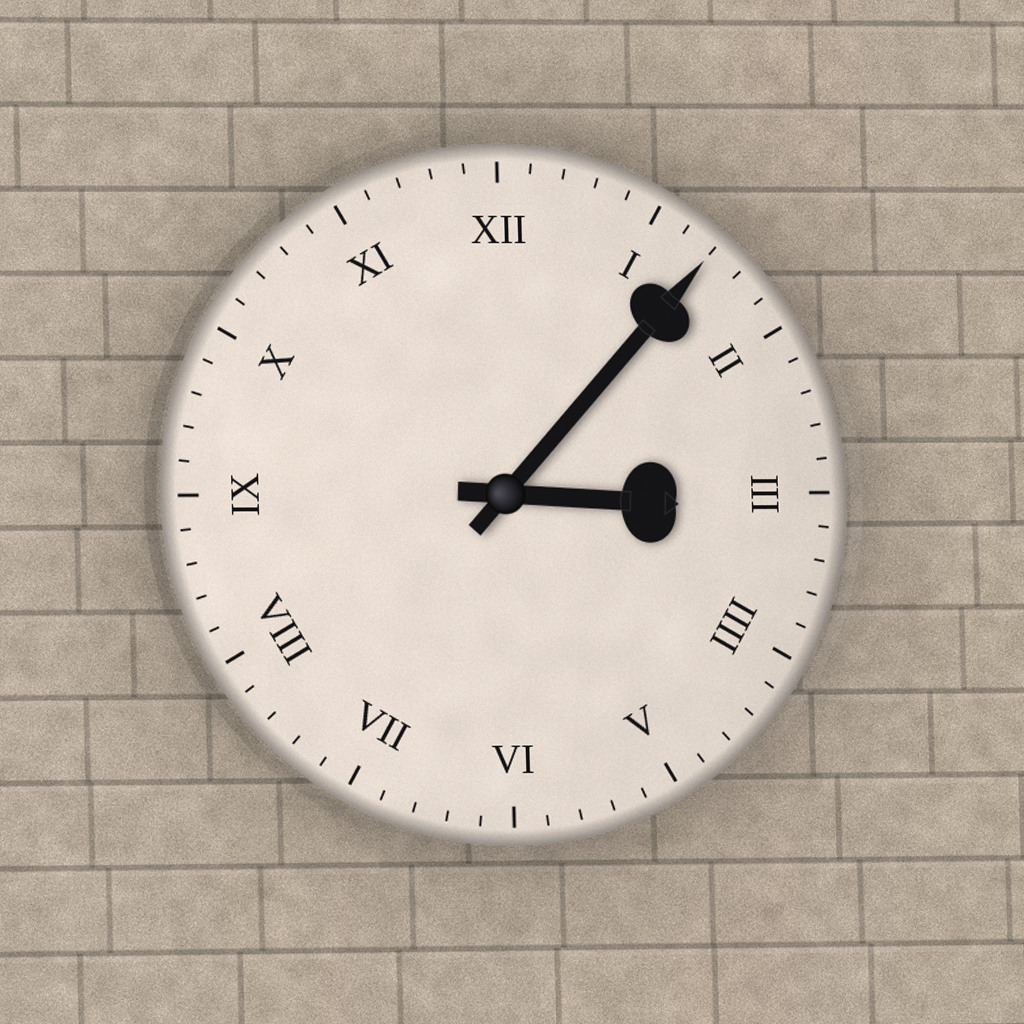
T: 3:07
